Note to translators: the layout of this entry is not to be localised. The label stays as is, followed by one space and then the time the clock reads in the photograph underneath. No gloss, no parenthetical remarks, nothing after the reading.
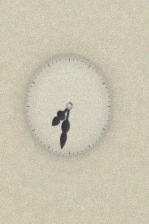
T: 7:32
